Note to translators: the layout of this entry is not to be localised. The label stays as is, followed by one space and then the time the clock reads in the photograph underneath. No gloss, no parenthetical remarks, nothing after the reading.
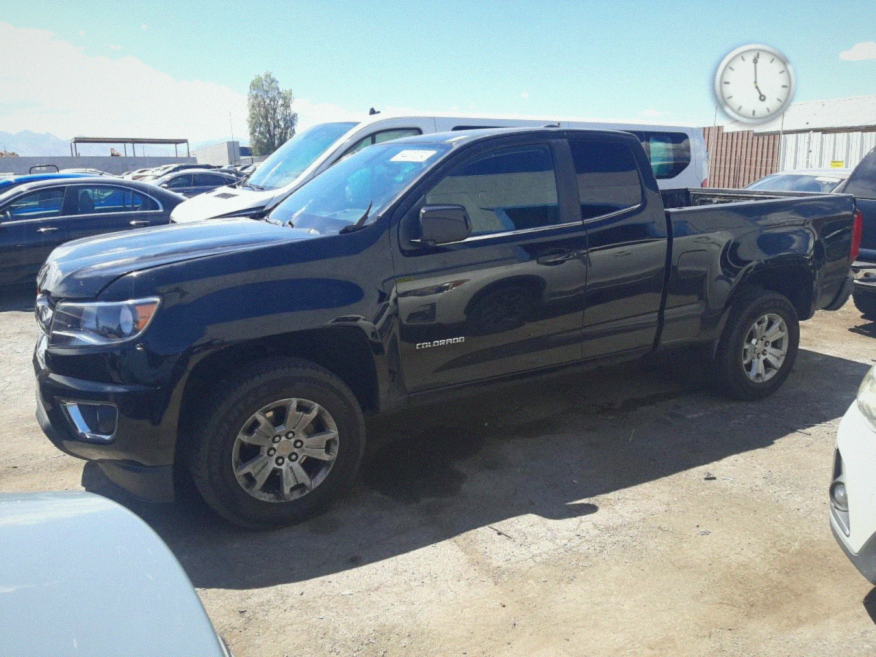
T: 4:59
